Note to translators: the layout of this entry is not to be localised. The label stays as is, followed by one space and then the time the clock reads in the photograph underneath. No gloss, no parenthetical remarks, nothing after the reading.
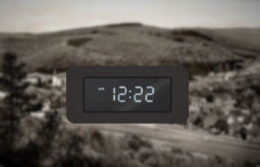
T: 12:22
